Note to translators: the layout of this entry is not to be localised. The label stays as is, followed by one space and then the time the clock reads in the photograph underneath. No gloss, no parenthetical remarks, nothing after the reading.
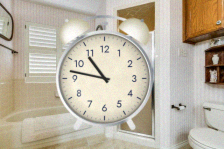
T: 10:47
